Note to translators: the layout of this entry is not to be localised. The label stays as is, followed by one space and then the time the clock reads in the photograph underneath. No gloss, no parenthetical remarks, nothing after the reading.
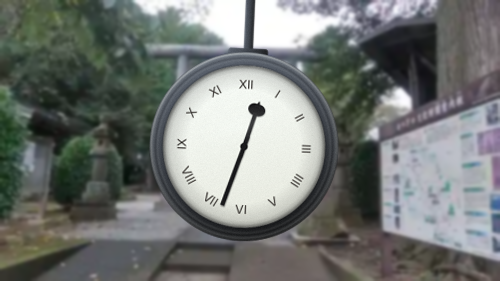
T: 12:33
